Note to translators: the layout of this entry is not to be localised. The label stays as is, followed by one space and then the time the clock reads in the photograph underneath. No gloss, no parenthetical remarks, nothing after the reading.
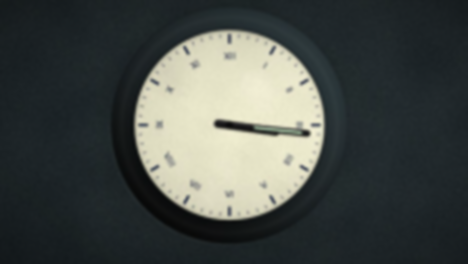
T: 3:16
